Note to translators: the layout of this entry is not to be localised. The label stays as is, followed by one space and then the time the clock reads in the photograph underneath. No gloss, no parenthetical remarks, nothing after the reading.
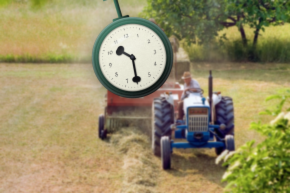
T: 10:31
